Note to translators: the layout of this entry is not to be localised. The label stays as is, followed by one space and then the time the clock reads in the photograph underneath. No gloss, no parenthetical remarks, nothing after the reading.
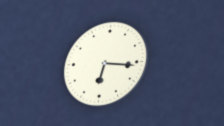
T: 6:16
